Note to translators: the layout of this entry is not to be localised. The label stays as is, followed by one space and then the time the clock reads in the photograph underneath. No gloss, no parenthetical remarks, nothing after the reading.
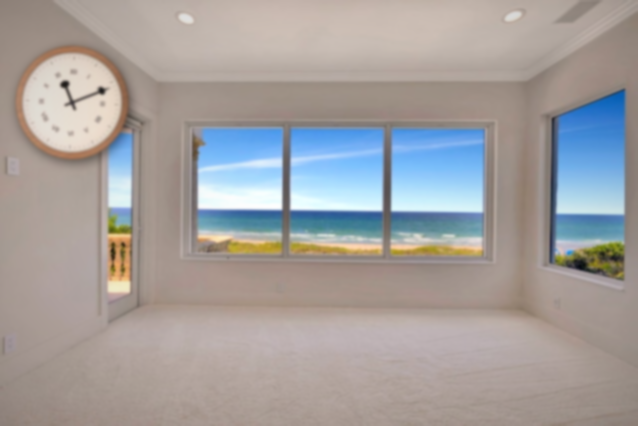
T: 11:11
